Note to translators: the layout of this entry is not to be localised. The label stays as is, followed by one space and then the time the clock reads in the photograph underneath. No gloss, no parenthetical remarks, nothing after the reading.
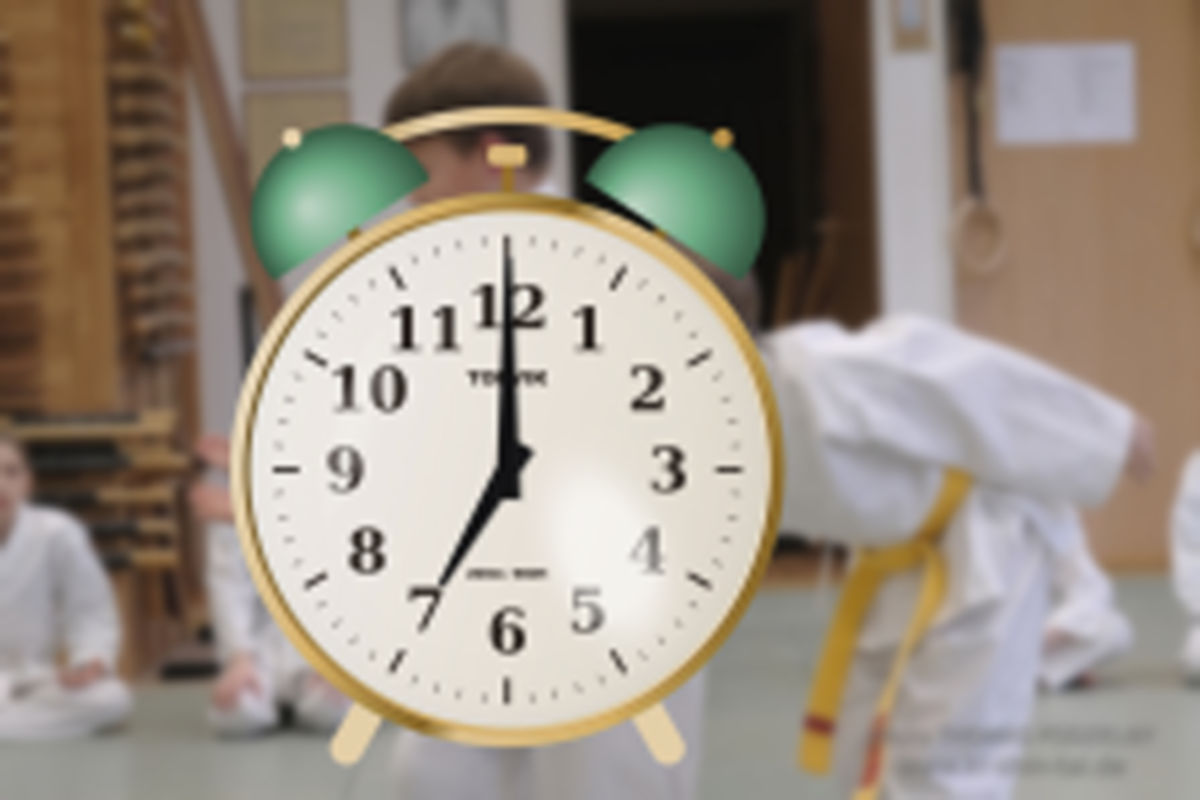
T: 7:00
